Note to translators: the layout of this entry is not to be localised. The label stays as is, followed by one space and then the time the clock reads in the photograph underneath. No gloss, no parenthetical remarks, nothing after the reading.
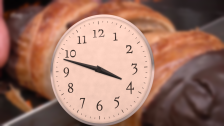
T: 3:48
